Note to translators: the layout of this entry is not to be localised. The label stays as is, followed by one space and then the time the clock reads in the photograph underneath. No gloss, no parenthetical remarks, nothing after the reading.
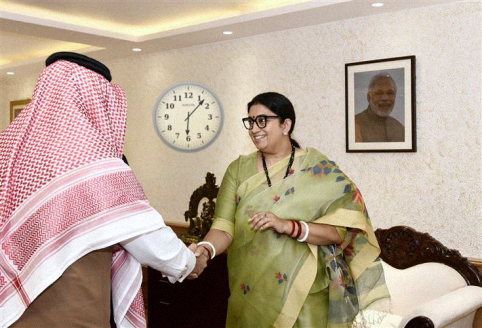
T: 6:07
